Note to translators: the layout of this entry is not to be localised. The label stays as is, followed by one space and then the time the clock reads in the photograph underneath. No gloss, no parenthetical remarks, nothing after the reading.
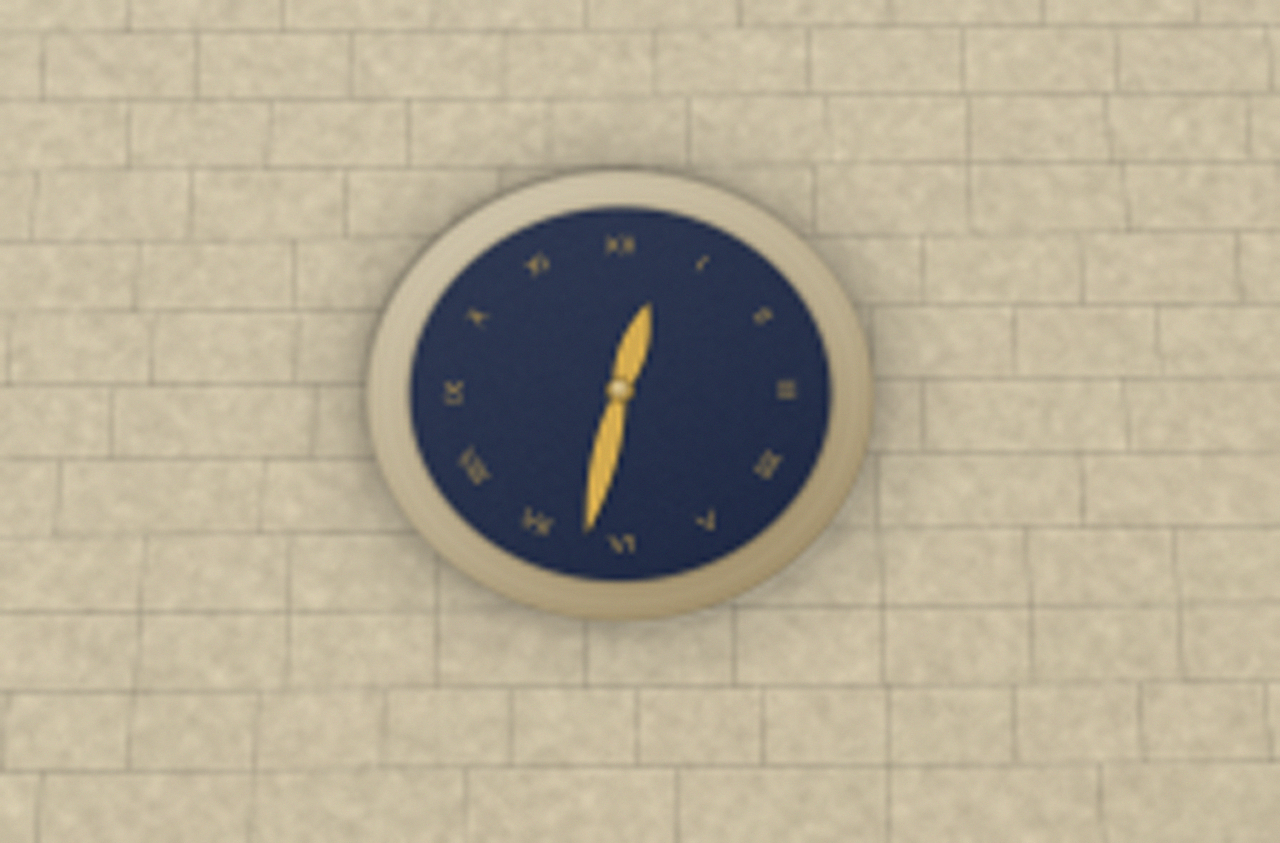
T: 12:32
